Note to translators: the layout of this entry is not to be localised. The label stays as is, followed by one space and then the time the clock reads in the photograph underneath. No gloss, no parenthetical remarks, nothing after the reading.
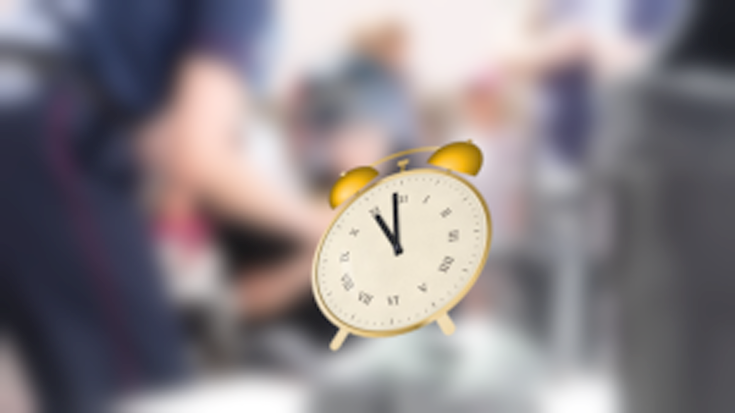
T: 10:59
